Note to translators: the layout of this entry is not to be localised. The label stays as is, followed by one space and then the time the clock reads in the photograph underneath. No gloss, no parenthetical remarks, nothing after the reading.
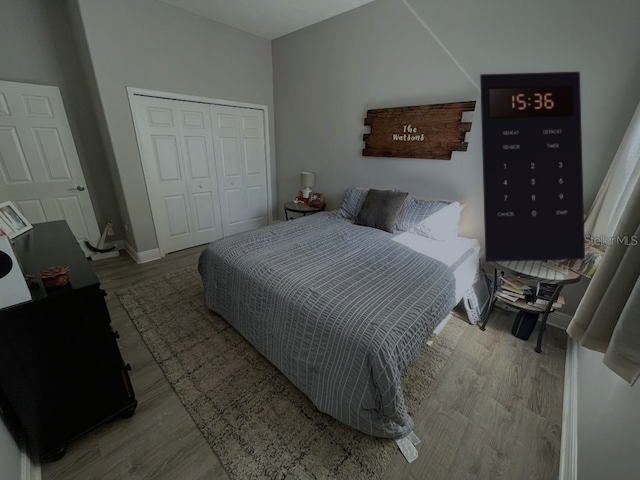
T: 15:36
